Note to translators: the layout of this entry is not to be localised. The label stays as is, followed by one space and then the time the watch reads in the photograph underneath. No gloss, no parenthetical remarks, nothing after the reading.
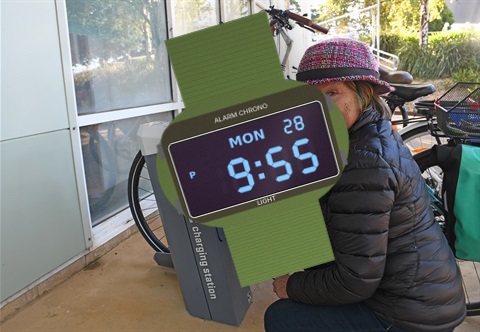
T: 9:55
